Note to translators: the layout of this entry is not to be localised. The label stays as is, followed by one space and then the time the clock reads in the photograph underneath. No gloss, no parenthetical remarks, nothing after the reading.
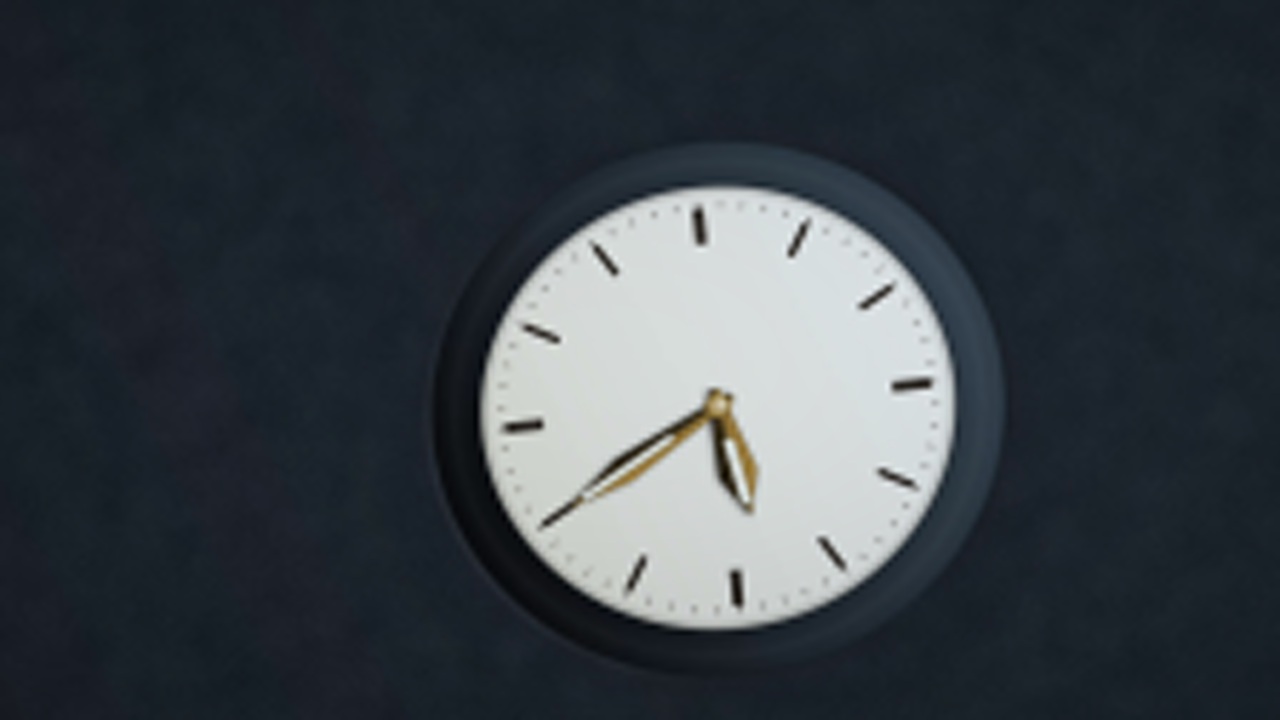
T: 5:40
